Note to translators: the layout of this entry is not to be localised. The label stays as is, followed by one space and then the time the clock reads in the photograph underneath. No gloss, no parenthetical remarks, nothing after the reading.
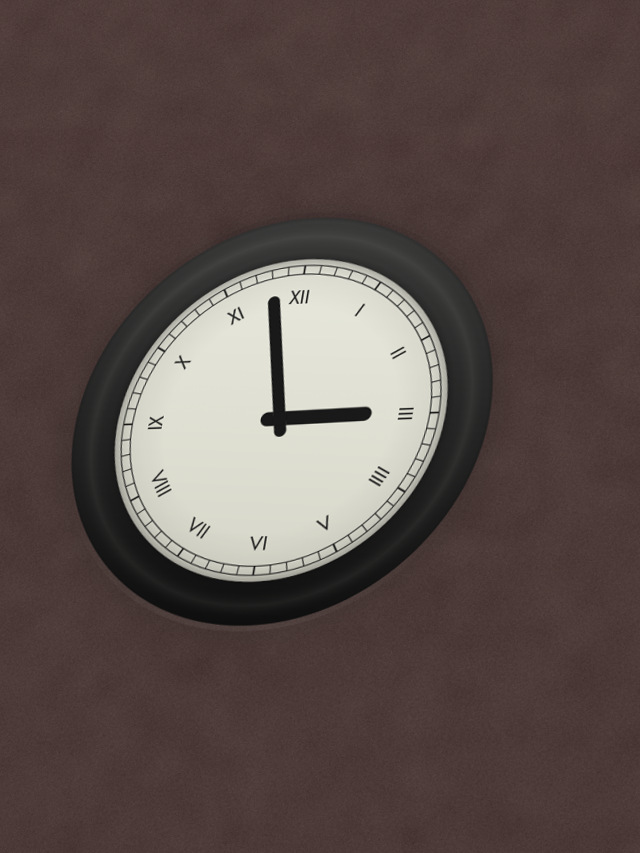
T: 2:58
